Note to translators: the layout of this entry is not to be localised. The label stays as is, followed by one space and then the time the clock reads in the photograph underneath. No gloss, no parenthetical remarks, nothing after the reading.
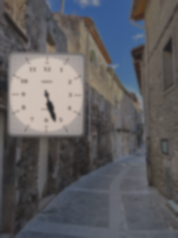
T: 5:27
